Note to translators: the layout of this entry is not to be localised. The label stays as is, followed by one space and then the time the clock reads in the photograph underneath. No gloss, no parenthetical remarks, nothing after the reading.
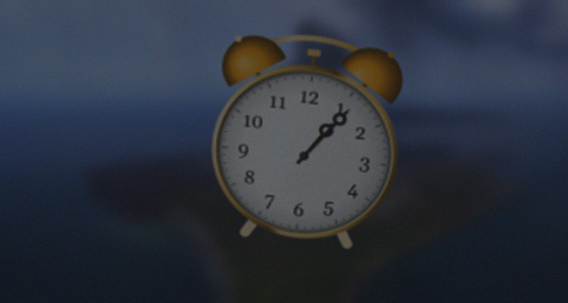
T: 1:06
